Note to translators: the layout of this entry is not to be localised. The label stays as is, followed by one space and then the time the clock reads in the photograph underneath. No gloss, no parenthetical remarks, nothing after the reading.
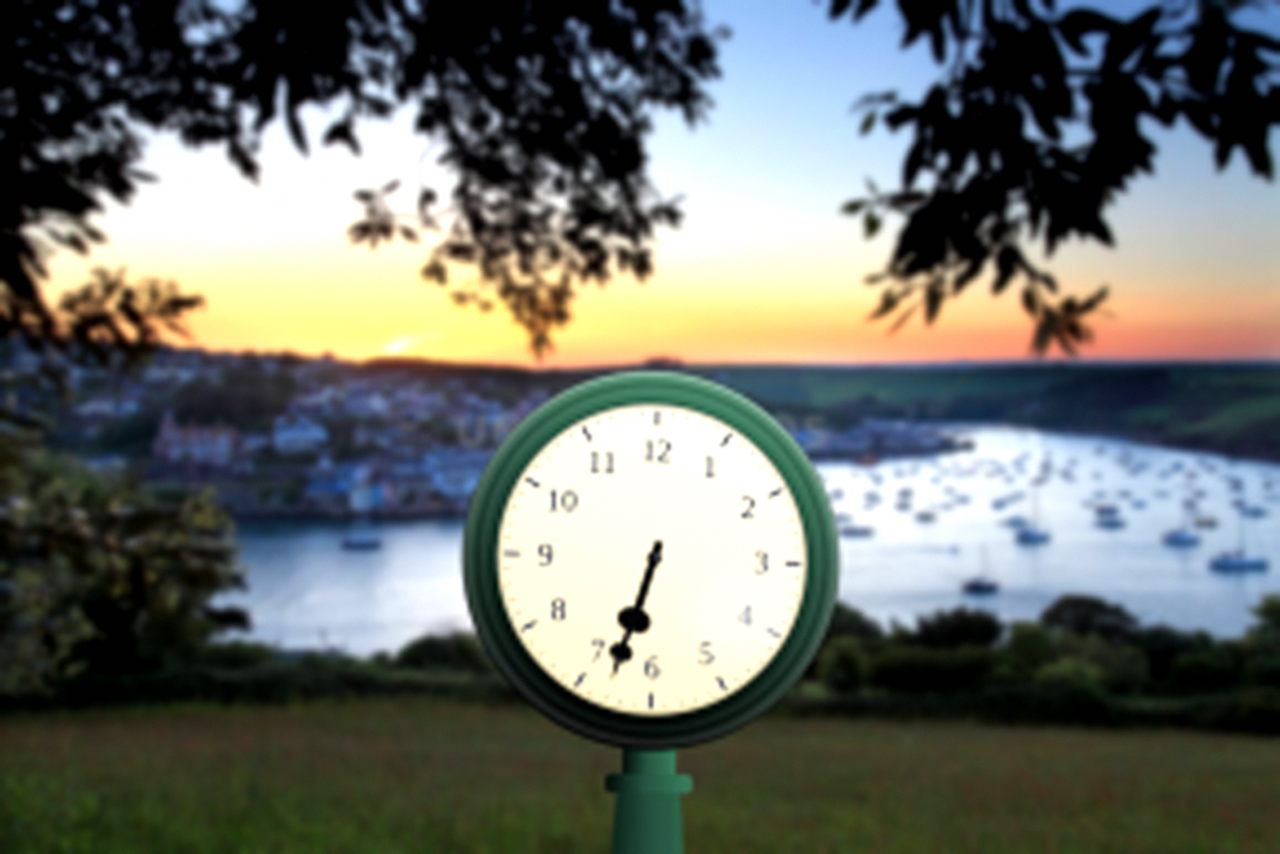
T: 6:33
